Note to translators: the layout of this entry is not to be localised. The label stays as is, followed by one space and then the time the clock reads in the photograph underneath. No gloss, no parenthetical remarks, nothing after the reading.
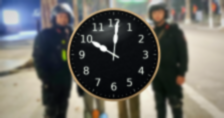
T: 10:01
